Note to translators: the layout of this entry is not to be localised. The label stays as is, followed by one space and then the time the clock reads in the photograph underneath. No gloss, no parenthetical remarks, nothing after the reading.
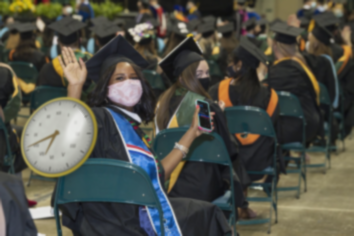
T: 6:41
